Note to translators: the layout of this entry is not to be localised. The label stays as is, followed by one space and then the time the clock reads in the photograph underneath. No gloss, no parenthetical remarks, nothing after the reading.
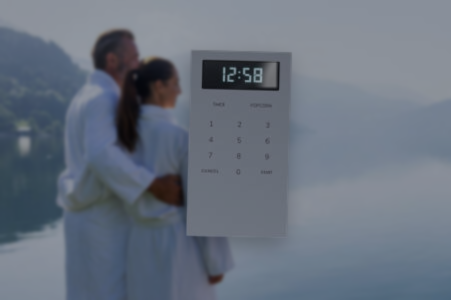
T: 12:58
